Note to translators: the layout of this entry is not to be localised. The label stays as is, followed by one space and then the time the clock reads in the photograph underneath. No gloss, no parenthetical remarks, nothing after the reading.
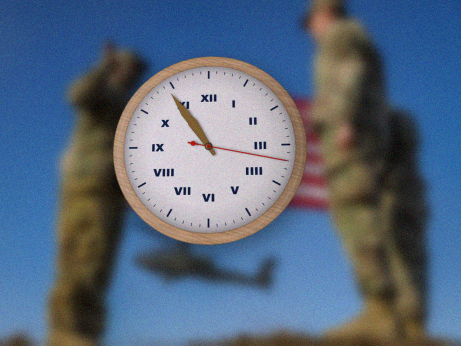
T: 10:54:17
